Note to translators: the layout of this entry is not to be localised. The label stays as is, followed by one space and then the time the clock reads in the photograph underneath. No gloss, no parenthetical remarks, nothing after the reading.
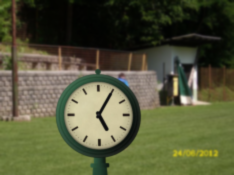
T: 5:05
